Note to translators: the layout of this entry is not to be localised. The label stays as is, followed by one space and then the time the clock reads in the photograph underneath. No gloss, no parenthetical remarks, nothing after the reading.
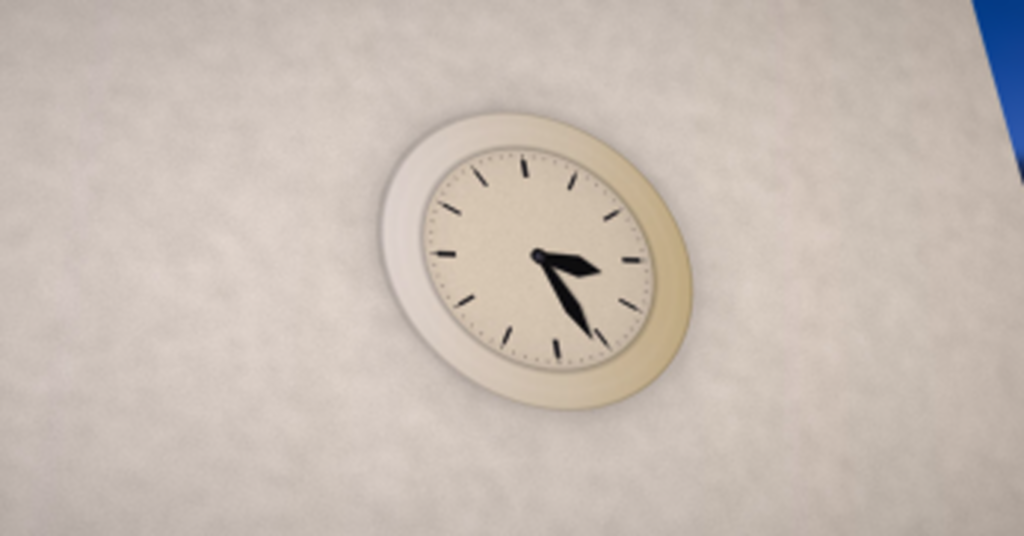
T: 3:26
